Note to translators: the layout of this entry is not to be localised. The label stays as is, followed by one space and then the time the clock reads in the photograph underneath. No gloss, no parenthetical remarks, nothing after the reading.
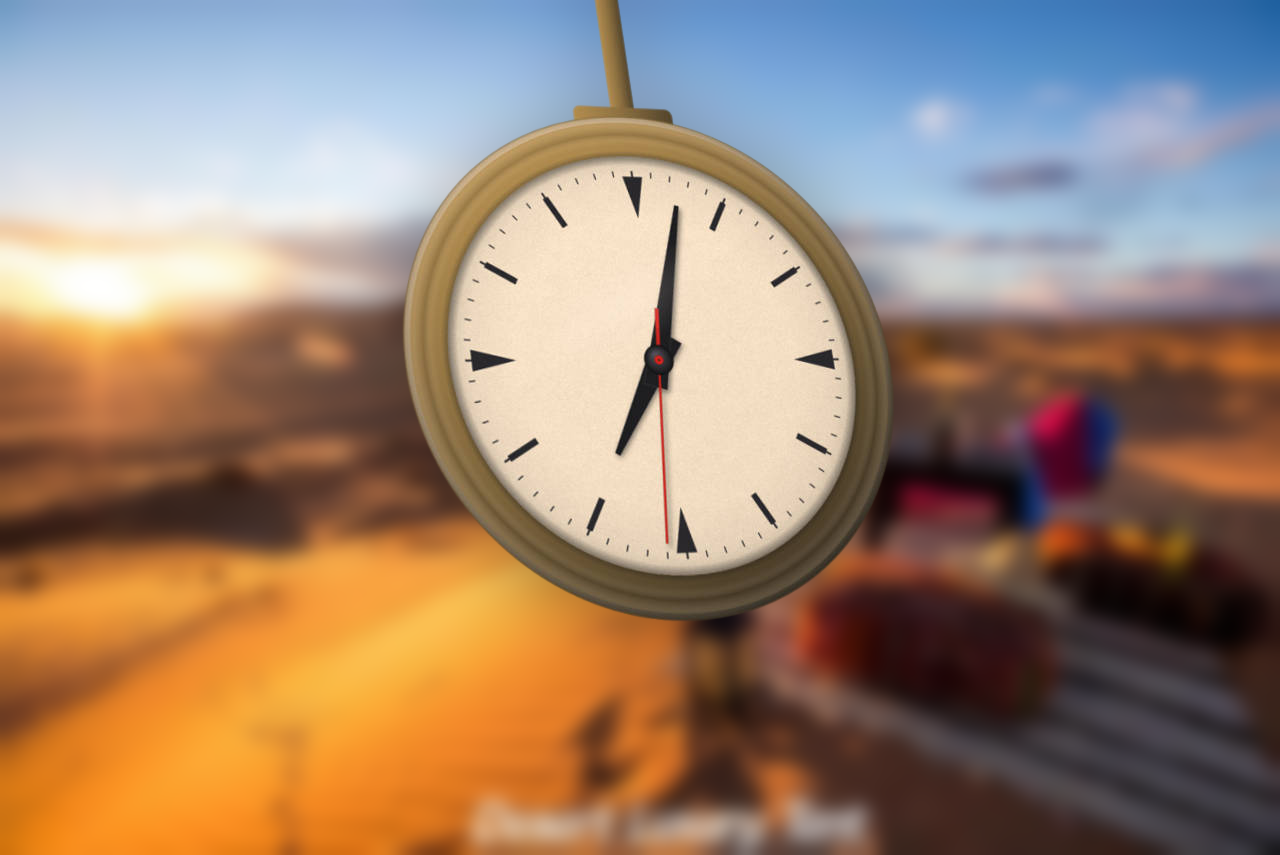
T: 7:02:31
